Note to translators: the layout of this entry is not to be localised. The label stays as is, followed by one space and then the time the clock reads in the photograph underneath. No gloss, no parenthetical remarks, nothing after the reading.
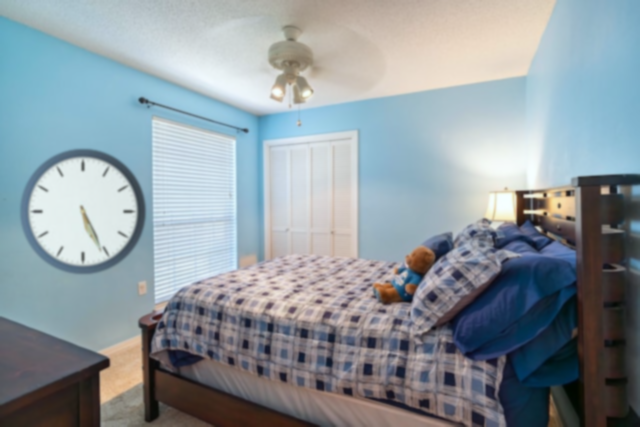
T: 5:26
